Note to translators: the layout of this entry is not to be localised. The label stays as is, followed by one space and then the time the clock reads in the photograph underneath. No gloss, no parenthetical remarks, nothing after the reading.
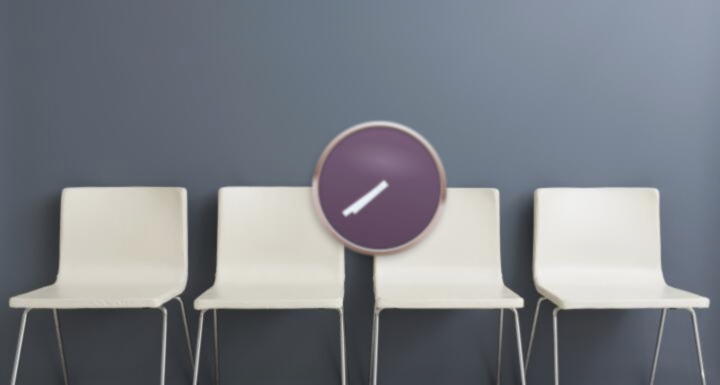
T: 7:39
